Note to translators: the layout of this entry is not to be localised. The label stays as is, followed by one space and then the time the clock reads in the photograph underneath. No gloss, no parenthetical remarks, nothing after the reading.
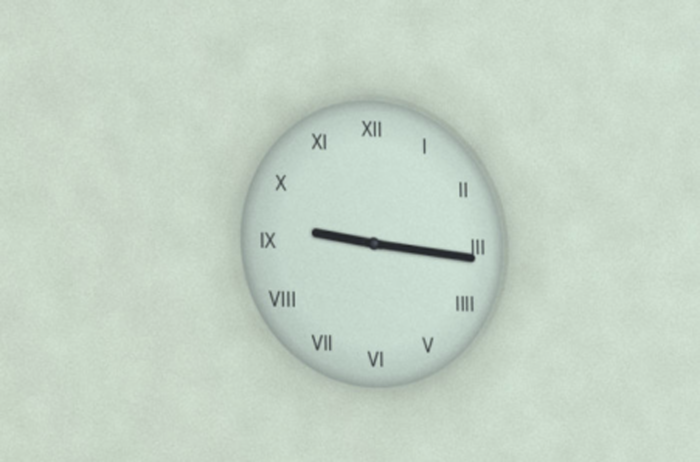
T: 9:16
